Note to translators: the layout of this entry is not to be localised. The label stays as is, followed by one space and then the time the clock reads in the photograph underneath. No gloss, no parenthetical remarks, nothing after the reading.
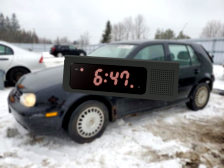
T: 6:47
